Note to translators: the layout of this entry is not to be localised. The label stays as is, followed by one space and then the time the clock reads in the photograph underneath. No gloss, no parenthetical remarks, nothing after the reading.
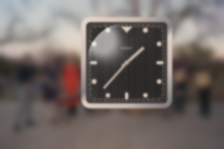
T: 1:37
